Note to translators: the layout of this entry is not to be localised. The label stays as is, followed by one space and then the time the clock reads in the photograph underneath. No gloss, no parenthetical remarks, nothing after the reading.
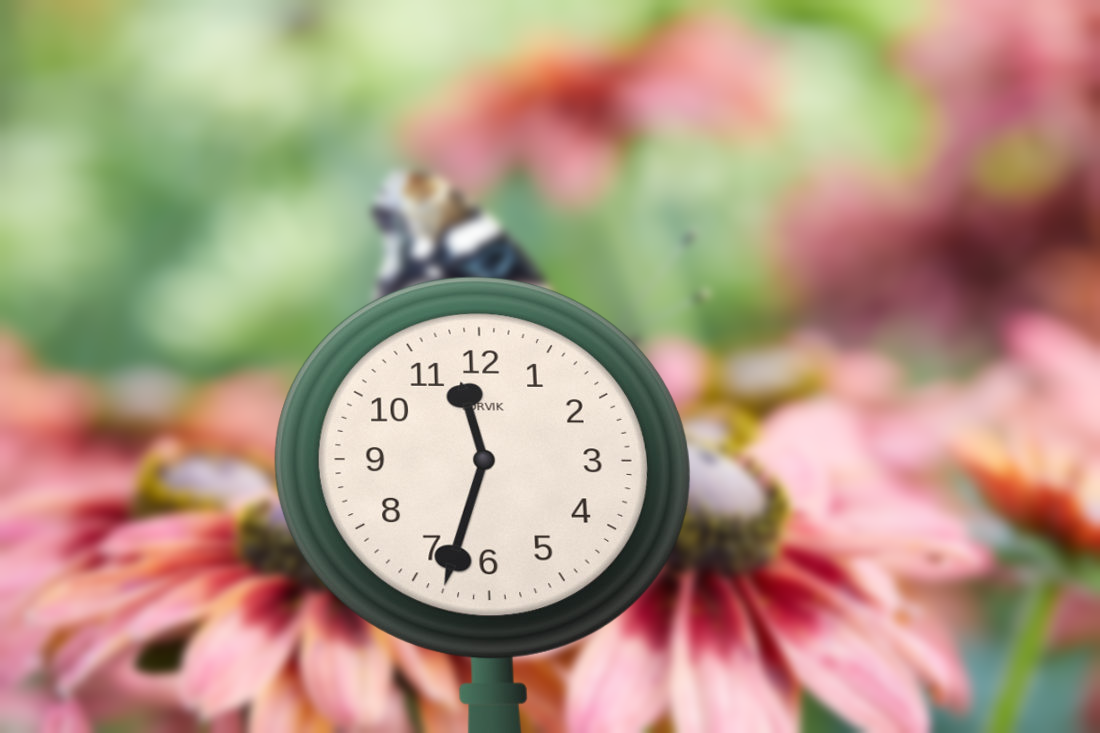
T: 11:33
